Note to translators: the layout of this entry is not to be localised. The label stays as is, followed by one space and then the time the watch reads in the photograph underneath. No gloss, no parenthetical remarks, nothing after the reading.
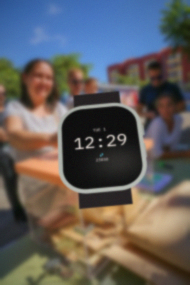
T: 12:29
